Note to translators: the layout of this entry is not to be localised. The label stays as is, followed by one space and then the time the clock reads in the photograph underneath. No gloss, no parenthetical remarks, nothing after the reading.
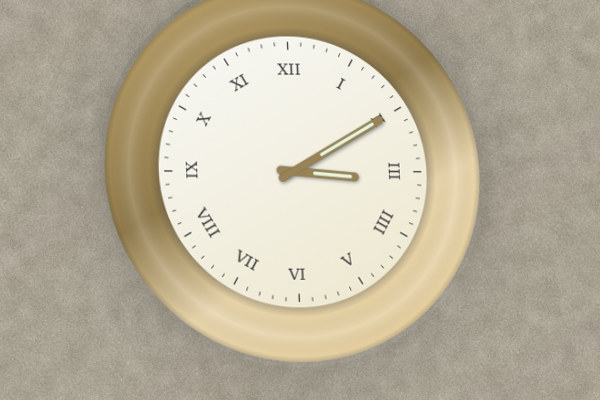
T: 3:10
